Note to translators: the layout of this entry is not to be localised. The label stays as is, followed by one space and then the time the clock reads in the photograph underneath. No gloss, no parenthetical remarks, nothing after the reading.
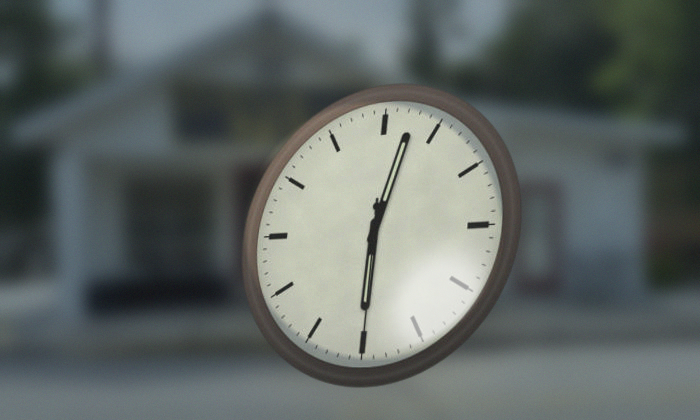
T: 6:02:30
